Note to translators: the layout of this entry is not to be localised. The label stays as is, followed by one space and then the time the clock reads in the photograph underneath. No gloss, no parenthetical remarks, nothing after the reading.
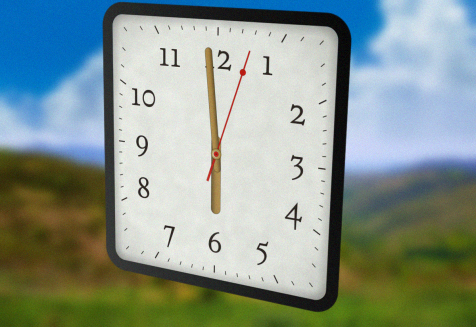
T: 5:59:03
